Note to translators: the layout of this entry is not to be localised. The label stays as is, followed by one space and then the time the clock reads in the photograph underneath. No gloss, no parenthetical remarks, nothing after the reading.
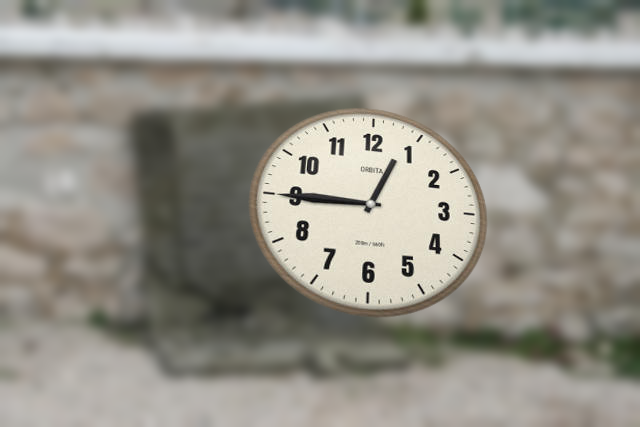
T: 12:45
